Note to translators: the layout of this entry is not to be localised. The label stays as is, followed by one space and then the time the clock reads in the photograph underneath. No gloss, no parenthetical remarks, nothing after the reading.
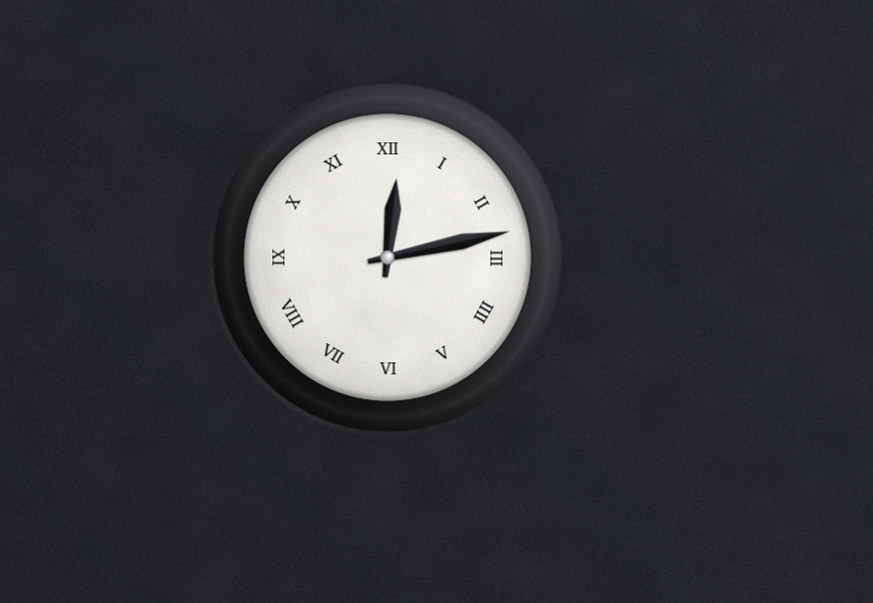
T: 12:13
